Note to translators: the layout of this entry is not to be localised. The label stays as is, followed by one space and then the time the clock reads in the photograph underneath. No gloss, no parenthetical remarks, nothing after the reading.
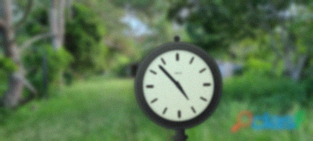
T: 4:53
